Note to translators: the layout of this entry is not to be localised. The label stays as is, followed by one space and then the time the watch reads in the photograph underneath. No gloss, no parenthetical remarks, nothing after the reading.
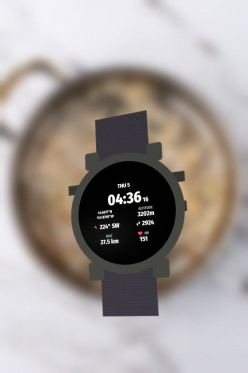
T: 4:36
